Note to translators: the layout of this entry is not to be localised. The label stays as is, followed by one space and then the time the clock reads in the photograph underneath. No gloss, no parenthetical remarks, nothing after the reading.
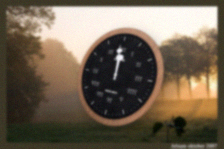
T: 11:59
